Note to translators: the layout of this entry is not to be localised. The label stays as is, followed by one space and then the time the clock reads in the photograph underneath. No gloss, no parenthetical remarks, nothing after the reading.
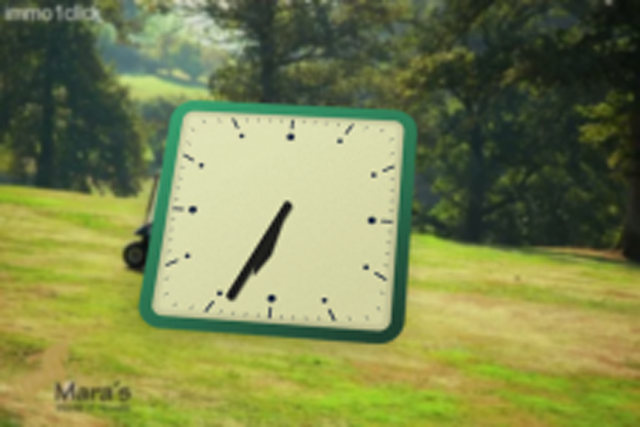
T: 6:34
